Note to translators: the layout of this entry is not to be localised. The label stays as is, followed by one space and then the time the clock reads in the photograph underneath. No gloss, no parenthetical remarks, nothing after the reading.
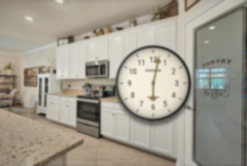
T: 6:02
